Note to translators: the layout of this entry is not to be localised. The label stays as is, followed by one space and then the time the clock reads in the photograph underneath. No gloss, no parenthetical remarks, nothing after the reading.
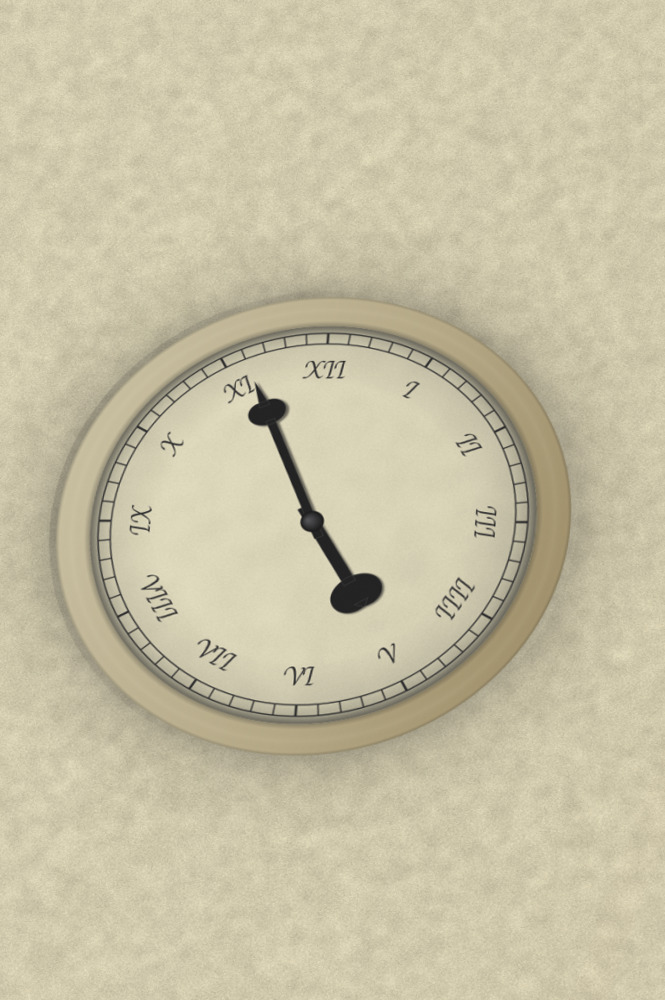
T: 4:56
